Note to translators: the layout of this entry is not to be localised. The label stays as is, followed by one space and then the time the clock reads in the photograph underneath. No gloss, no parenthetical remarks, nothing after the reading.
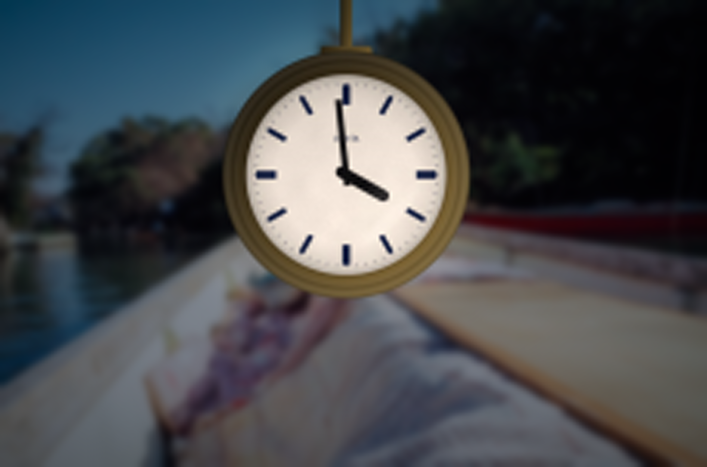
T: 3:59
